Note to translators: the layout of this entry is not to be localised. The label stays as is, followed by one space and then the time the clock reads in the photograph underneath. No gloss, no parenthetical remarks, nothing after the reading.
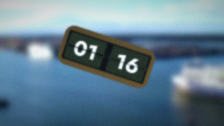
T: 1:16
